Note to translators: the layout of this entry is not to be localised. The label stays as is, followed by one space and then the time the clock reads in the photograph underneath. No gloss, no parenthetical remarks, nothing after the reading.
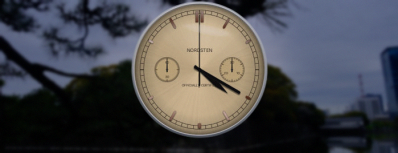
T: 4:20
